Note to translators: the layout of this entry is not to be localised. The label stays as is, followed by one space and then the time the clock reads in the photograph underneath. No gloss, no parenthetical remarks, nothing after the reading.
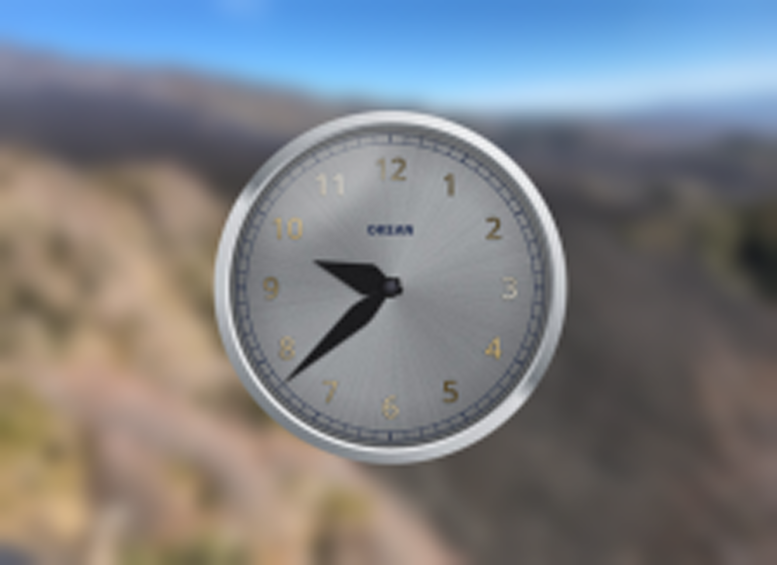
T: 9:38
